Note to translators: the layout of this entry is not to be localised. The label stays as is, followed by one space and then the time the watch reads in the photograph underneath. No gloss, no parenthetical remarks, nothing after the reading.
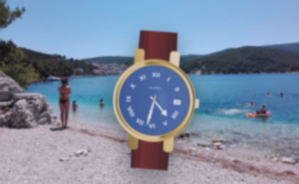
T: 4:32
